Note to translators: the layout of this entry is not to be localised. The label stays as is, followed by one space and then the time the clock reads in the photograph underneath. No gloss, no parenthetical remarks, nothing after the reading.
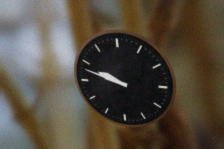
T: 9:48
